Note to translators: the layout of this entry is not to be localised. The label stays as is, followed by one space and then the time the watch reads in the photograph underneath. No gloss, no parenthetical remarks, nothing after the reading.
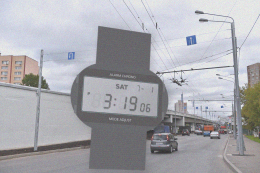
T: 3:19:06
